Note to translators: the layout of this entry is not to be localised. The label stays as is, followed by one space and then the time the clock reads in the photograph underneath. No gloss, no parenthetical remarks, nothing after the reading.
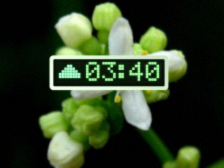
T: 3:40
